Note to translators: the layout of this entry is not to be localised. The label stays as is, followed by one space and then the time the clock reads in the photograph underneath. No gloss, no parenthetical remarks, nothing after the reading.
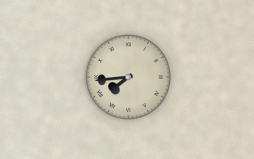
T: 7:44
